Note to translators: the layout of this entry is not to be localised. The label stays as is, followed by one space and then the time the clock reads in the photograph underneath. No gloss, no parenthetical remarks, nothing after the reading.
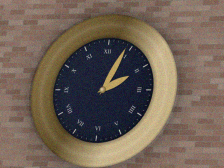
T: 2:04
